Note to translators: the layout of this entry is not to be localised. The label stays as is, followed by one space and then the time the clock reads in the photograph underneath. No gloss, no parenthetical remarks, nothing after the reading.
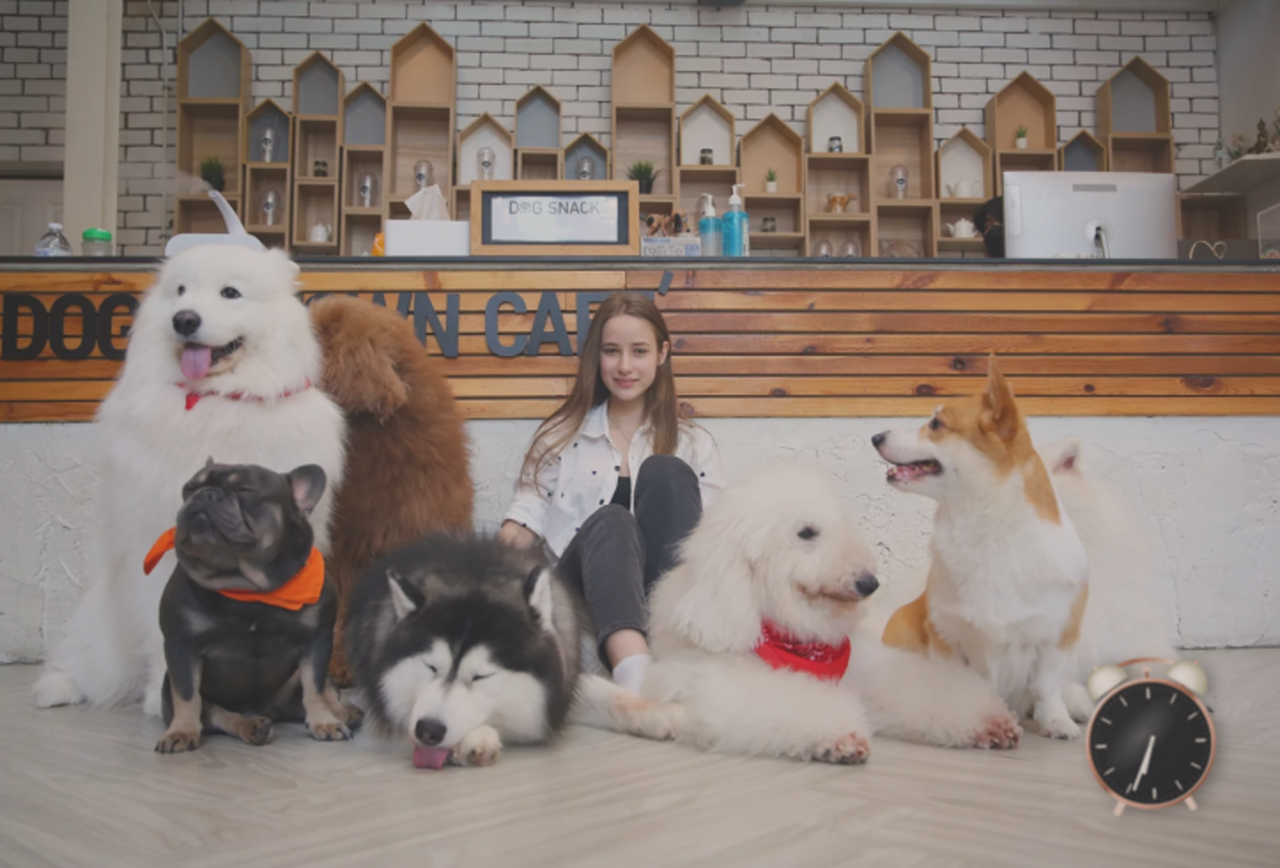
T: 6:34
